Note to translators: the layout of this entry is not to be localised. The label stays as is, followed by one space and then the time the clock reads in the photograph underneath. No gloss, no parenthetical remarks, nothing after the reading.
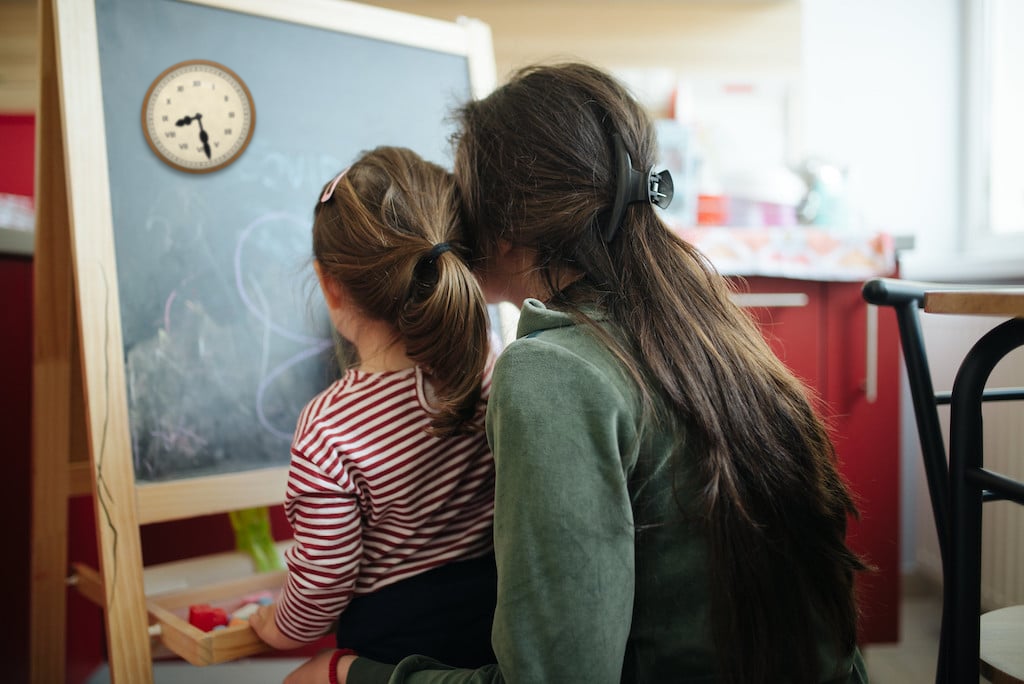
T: 8:28
